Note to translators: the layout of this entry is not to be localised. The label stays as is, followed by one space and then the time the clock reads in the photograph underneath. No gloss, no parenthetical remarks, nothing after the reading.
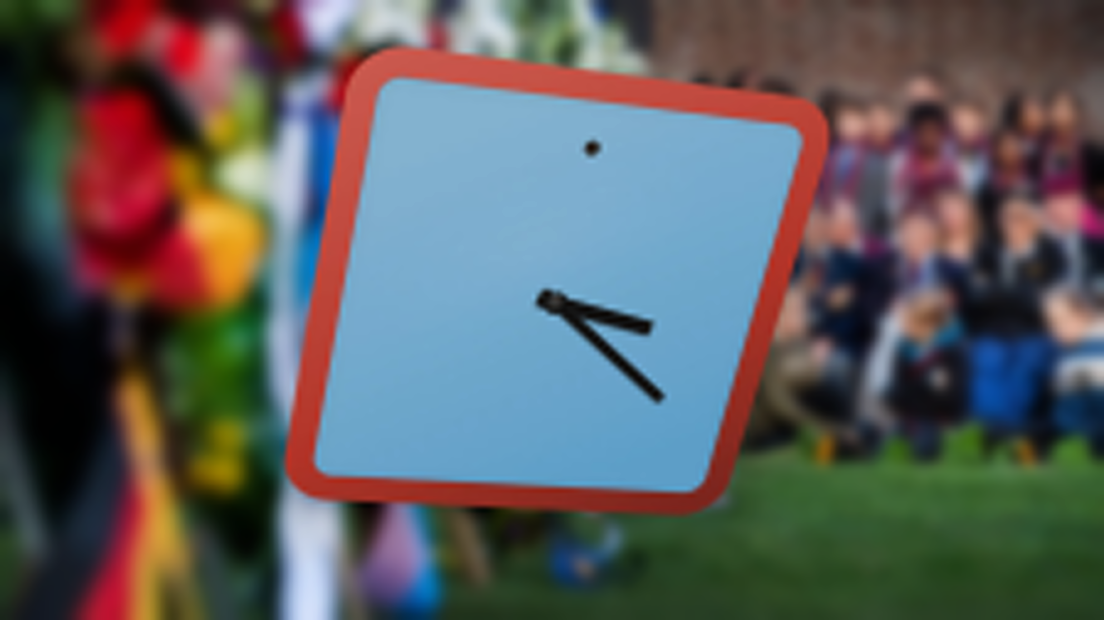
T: 3:21
